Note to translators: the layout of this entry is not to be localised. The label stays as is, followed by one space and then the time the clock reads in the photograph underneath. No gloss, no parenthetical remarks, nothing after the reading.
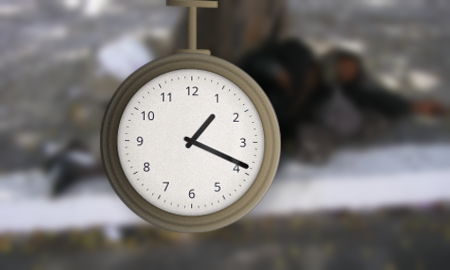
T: 1:19
